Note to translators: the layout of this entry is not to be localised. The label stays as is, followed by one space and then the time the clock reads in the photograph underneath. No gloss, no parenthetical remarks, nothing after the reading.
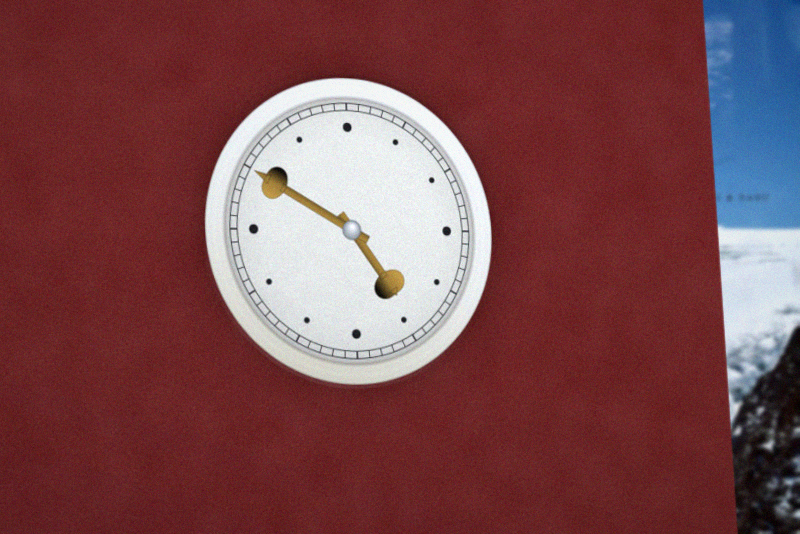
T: 4:50
